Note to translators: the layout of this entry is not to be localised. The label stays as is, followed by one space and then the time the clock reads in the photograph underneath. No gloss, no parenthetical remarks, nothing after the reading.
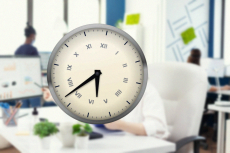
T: 5:37
